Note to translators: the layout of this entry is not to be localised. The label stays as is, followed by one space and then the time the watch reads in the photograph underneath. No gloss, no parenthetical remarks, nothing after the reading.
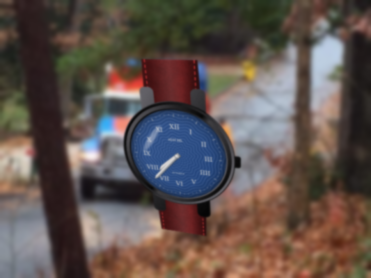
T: 7:37
